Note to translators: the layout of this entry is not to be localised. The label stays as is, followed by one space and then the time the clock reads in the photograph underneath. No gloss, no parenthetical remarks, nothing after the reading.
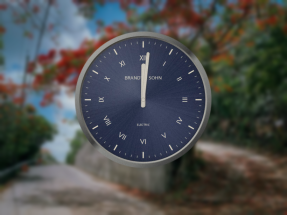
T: 12:01
